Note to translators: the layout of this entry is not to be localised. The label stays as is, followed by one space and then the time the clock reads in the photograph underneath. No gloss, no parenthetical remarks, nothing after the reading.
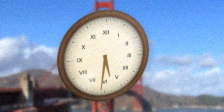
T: 5:31
